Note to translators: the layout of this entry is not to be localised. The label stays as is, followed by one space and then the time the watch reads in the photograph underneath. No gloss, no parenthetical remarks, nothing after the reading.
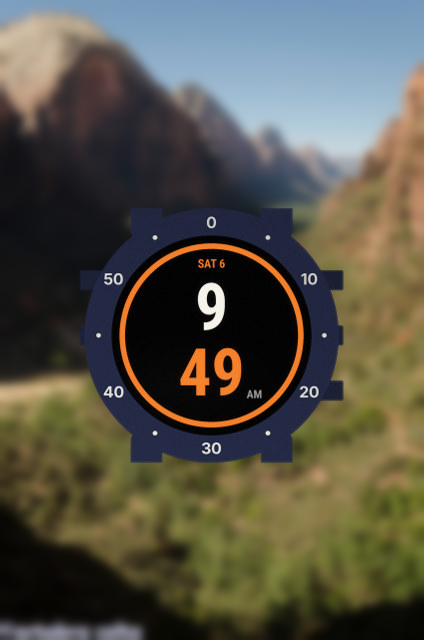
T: 9:49
